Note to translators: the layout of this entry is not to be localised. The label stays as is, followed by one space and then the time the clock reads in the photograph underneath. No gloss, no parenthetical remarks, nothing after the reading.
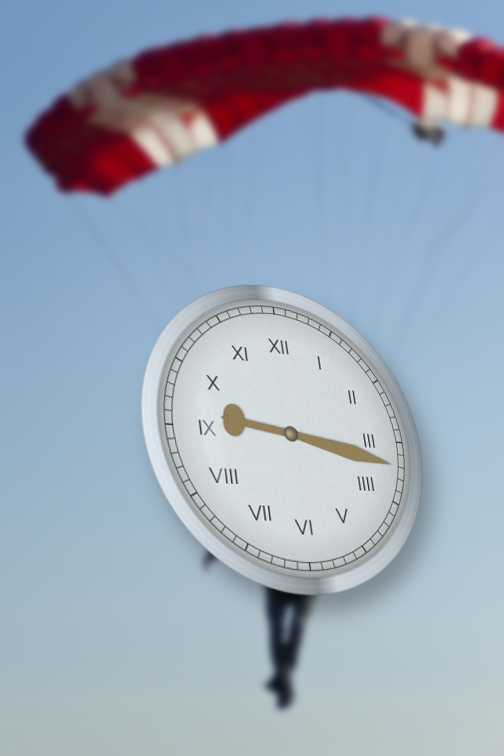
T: 9:17
